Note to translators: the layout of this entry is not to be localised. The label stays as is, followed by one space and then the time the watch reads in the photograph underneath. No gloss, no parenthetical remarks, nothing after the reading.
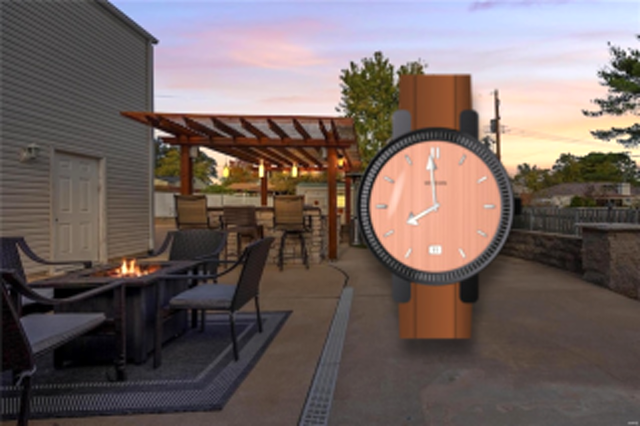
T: 7:59
